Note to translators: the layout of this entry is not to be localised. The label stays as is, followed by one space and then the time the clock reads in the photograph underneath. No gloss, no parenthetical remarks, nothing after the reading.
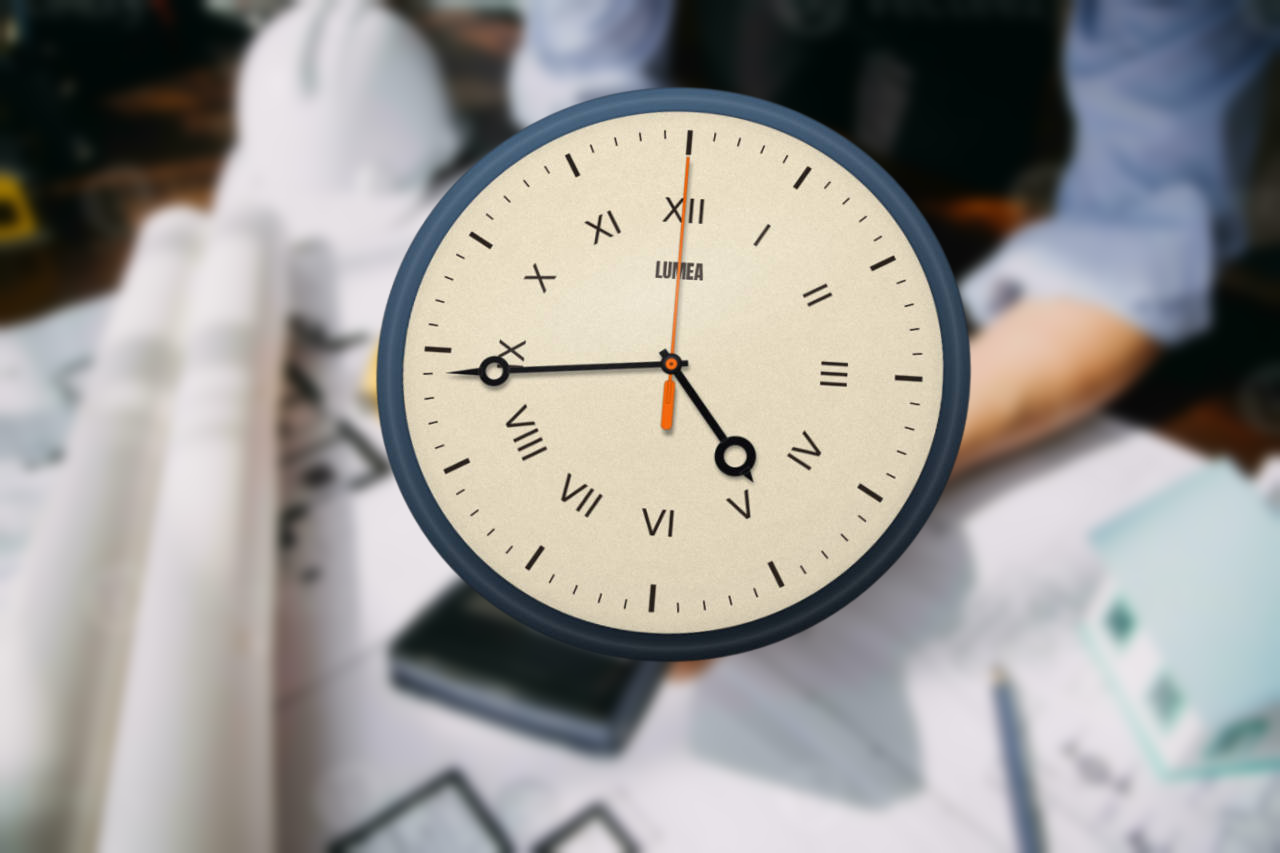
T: 4:44:00
